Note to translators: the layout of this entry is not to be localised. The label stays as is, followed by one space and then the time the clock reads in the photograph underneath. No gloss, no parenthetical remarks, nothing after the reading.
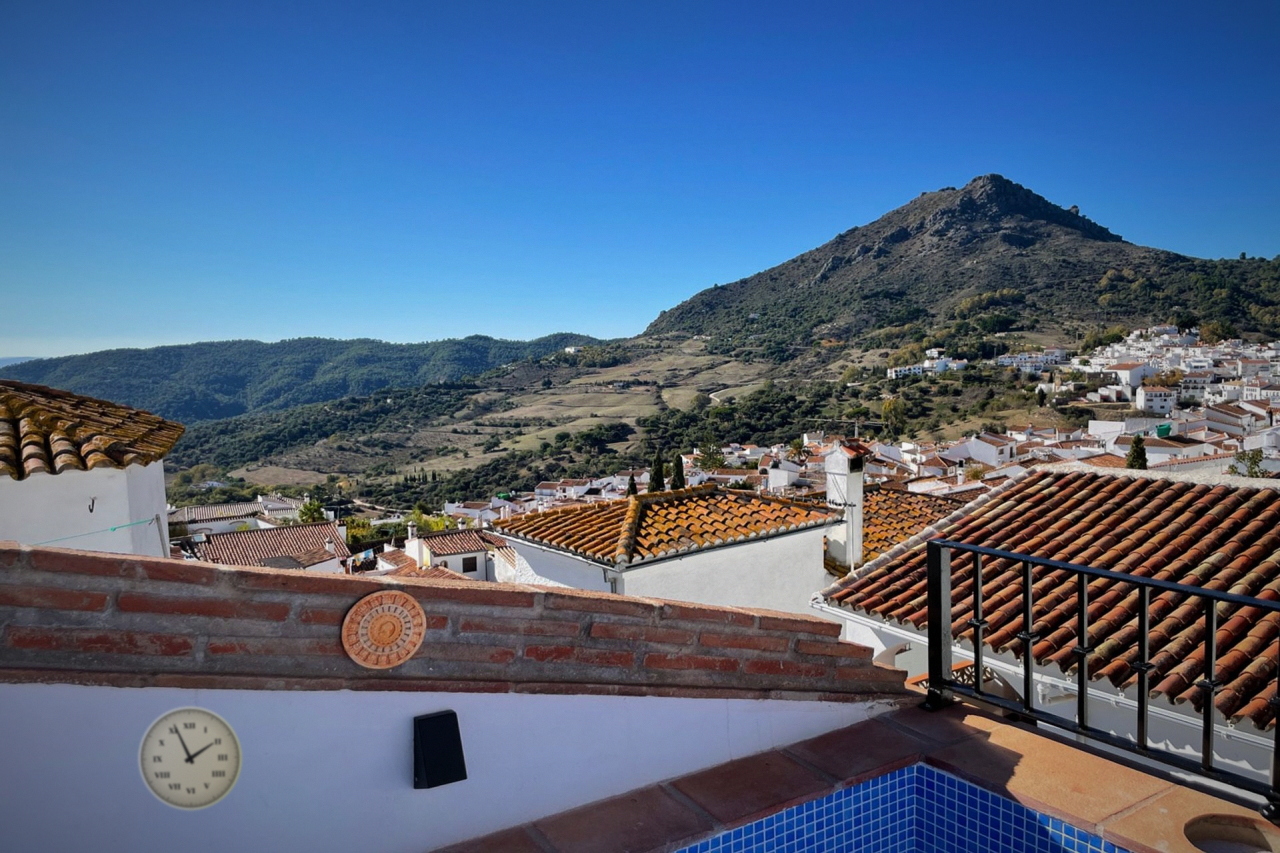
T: 1:56
